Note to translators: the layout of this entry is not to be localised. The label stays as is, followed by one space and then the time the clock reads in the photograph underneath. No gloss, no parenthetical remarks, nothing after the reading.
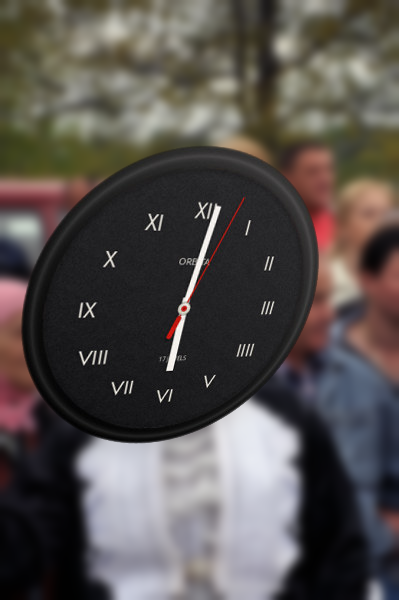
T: 6:01:03
